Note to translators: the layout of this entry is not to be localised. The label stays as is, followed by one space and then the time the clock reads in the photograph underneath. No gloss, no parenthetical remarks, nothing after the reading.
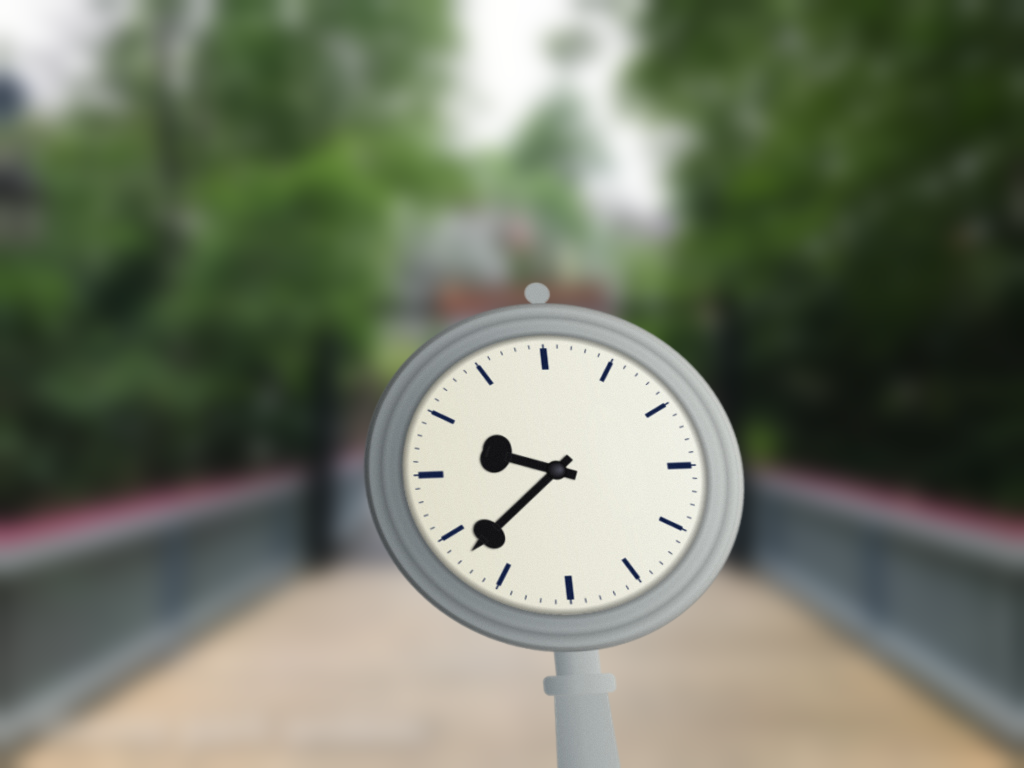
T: 9:38
